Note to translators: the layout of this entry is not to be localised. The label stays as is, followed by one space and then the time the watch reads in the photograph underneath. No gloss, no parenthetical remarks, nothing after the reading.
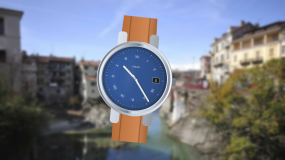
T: 10:24
